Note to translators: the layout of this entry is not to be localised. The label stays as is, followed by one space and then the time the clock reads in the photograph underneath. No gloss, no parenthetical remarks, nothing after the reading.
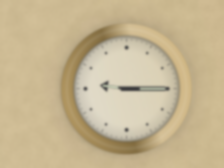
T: 9:15
